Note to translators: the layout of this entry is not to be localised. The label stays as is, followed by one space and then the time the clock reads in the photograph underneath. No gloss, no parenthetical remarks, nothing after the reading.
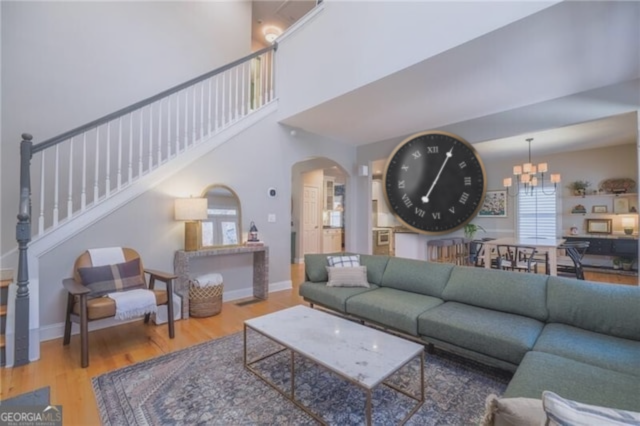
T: 7:05
